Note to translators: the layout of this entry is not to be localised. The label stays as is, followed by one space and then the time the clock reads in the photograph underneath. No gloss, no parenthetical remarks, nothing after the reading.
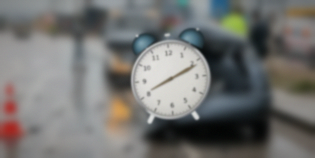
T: 8:11
